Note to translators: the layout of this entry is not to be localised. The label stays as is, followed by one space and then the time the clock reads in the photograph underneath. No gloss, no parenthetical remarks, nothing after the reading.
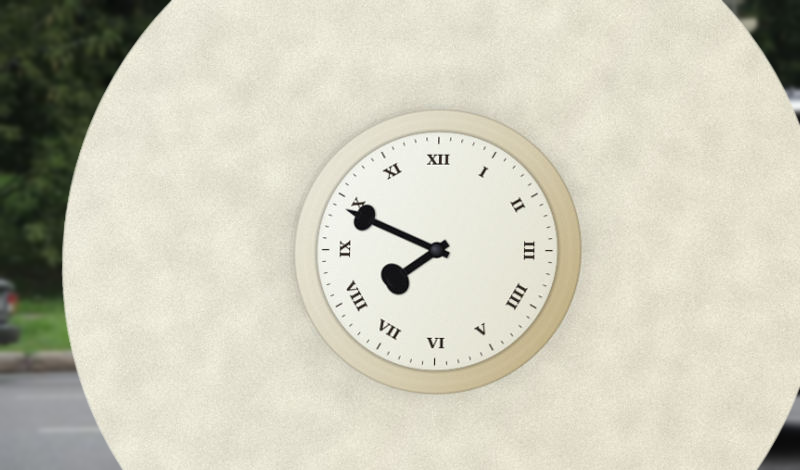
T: 7:49
